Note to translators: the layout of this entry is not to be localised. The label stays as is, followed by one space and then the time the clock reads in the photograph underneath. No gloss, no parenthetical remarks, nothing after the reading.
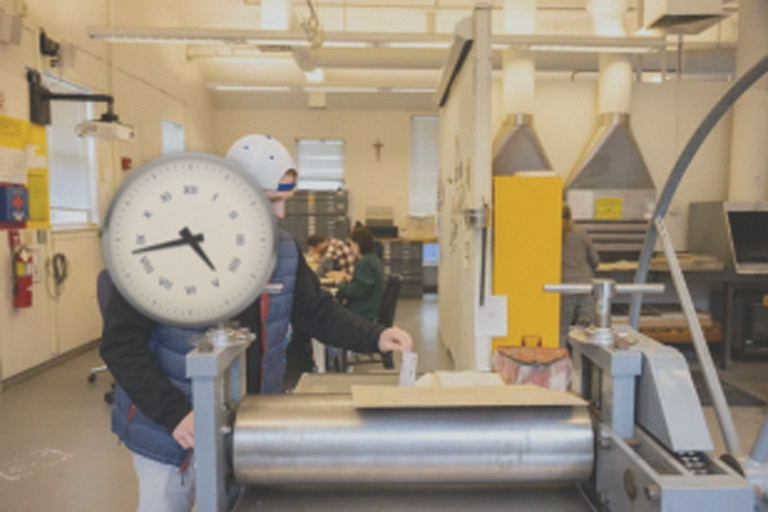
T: 4:43
